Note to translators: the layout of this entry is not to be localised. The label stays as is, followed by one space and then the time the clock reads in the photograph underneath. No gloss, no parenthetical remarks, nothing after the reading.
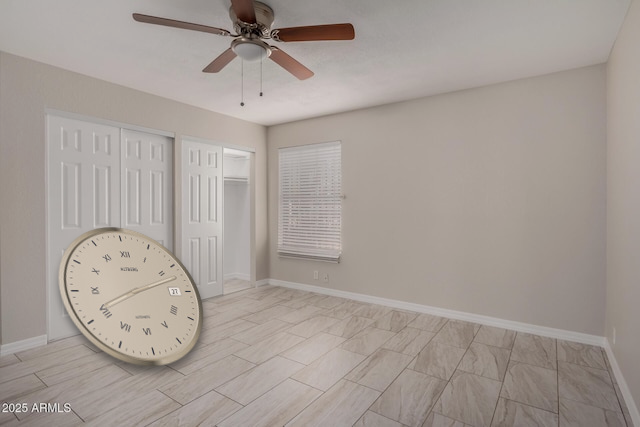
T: 8:12
